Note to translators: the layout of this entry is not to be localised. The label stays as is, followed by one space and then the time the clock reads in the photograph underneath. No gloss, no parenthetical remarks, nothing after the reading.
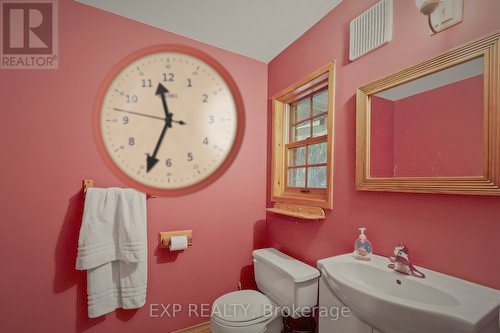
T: 11:33:47
